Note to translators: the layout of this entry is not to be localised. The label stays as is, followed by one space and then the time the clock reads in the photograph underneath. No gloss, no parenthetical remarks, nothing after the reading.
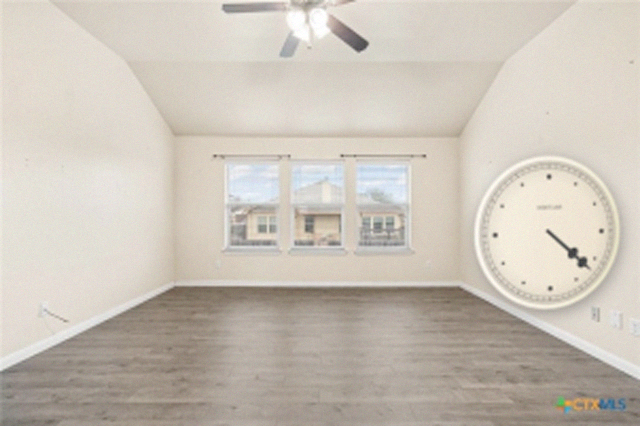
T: 4:22
